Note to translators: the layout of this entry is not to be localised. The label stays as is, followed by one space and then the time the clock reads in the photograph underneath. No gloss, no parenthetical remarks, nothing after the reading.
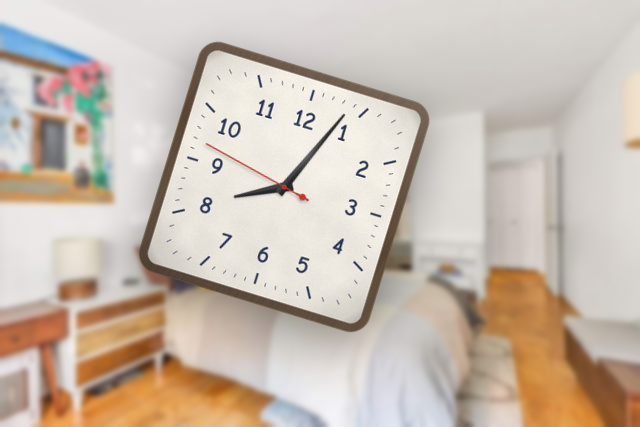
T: 8:03:47
